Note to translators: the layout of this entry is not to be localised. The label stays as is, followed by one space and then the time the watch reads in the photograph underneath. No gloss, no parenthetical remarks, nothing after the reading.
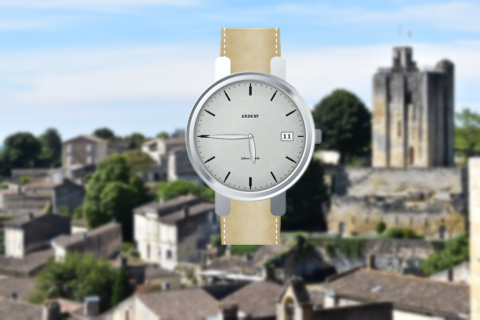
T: 5:45
